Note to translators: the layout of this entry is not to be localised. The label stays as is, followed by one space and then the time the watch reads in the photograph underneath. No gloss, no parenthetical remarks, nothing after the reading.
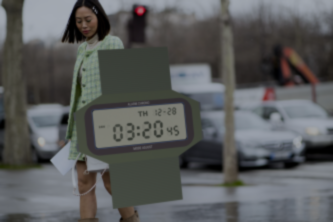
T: 3:20:45
